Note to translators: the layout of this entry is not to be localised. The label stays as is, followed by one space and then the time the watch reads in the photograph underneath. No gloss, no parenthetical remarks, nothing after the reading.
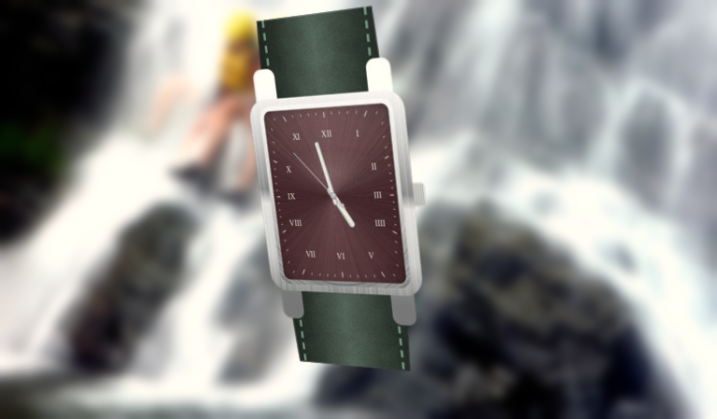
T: 4:57:53
